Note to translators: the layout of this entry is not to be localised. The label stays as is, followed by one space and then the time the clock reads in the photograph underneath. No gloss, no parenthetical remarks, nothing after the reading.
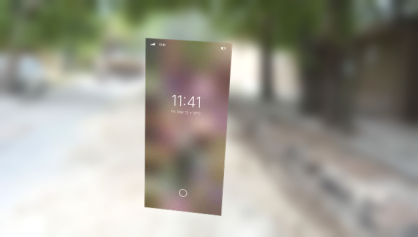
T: 11:41
